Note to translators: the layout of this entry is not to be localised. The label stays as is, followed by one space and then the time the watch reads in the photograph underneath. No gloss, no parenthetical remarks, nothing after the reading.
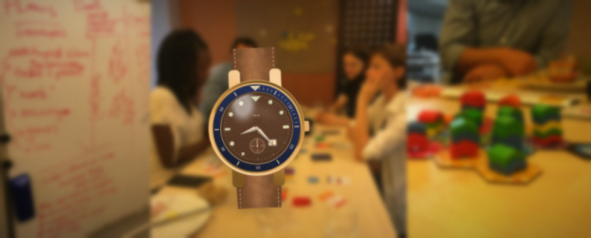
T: 8:23
